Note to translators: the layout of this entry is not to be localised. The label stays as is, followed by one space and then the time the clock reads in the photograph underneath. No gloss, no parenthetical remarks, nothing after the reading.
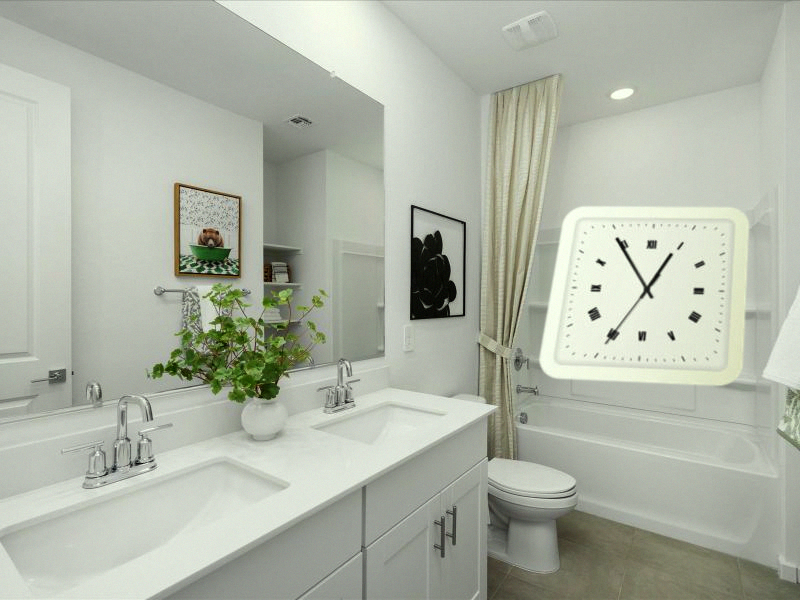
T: 12:54:35
